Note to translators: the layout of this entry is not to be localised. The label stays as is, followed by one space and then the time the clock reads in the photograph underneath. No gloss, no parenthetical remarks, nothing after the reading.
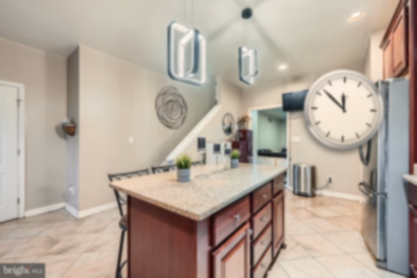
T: 11:52
